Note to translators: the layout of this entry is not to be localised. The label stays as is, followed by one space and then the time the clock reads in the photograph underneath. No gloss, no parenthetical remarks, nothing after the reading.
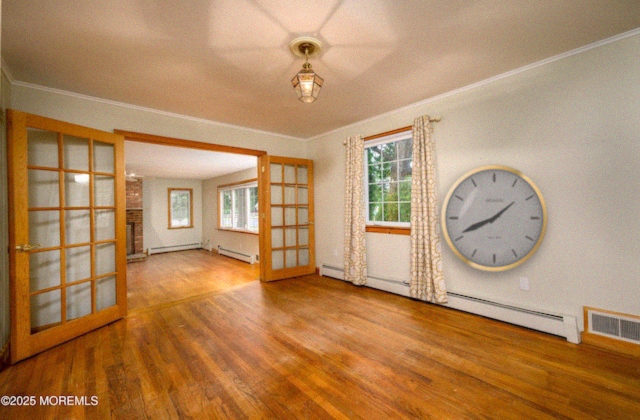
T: 1:41
